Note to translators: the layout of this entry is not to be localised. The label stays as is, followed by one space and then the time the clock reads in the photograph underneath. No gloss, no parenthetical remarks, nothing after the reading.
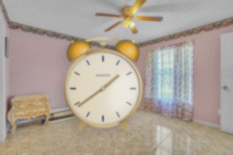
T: 1:39
